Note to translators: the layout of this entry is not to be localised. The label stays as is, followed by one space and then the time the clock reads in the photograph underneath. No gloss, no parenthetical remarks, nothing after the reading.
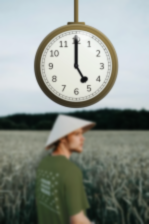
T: 5:00
